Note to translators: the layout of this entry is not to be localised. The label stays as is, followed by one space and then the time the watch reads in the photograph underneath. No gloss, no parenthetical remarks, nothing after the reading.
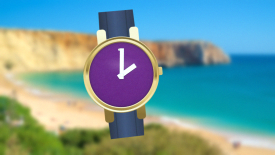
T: 2:01
